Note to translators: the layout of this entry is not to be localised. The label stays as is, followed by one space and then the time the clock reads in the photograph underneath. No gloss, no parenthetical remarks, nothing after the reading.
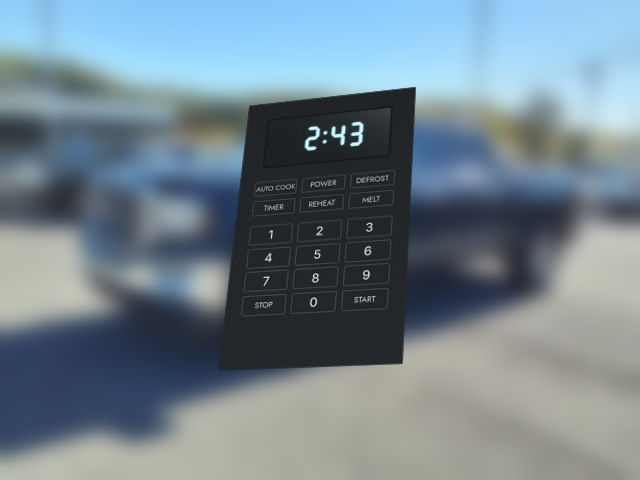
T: 2:43
